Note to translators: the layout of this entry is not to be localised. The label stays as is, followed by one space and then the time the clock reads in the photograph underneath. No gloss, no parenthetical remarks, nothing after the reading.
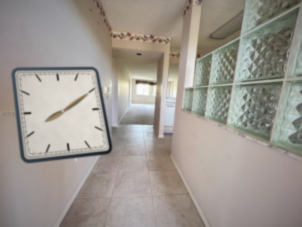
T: 8:10
